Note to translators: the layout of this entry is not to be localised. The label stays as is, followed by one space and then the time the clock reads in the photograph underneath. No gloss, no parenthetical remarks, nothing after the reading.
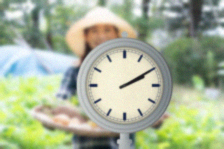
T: 2:10
